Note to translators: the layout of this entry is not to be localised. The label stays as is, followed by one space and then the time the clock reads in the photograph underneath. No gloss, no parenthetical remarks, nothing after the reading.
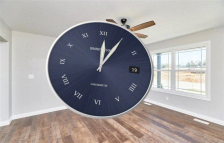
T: 12:05
